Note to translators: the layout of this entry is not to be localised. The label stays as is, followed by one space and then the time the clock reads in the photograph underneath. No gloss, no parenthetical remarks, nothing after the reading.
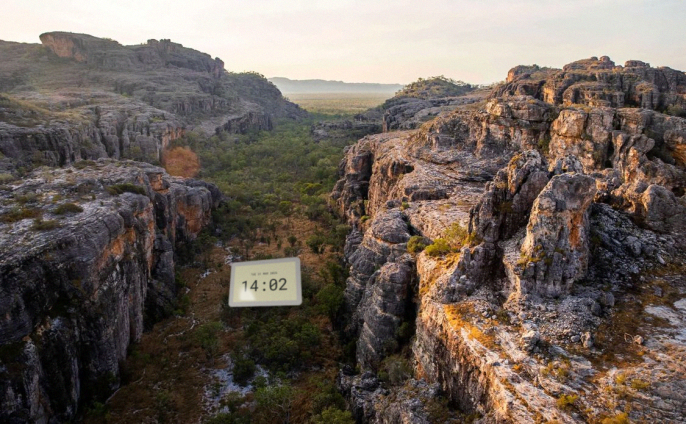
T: 14:02
